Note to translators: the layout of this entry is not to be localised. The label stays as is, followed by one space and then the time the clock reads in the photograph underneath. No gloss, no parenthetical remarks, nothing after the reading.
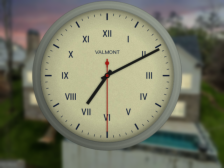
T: 7:10:30
